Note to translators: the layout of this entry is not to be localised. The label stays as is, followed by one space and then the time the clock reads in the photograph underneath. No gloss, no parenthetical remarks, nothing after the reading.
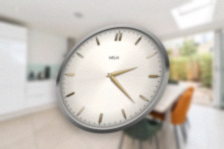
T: 2:22
